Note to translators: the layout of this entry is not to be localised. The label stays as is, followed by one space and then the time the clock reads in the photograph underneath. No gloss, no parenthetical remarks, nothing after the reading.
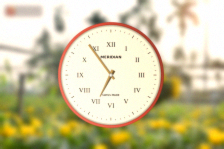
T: 6:54
